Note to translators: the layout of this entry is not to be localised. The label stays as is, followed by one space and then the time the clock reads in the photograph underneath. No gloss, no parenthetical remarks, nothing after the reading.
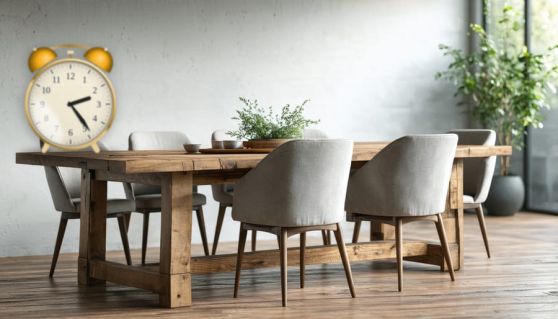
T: 2:24
